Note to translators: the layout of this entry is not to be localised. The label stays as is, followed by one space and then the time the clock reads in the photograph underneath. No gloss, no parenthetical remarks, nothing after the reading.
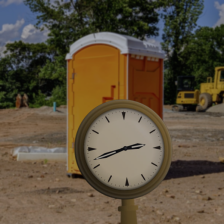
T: 2:42
